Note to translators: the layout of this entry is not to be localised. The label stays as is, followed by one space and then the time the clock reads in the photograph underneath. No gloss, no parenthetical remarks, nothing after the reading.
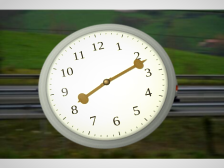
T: 8:12
